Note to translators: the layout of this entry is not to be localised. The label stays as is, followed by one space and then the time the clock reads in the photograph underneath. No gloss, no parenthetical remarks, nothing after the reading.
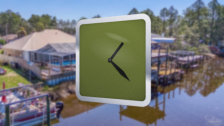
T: 1:22
